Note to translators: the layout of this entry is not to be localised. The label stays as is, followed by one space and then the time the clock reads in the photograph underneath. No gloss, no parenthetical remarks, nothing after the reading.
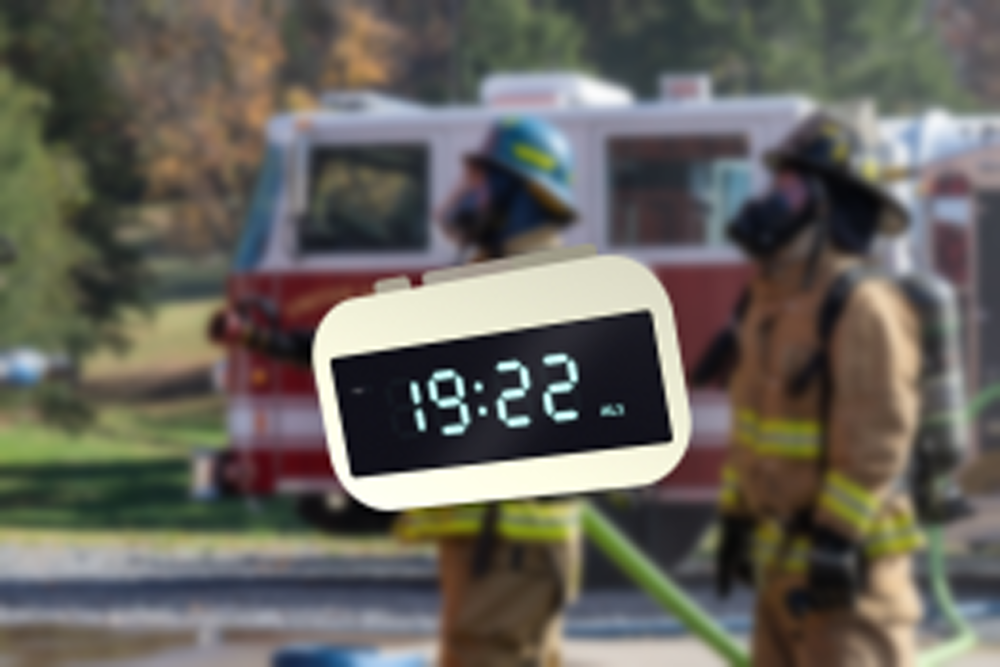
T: 19:22
